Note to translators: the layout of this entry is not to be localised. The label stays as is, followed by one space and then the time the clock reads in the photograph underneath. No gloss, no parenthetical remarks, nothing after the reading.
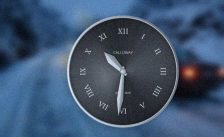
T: 10:31
